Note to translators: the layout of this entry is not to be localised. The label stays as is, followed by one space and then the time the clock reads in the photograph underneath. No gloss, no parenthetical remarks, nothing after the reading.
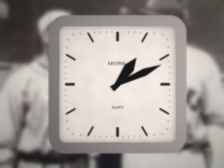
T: 1:11
